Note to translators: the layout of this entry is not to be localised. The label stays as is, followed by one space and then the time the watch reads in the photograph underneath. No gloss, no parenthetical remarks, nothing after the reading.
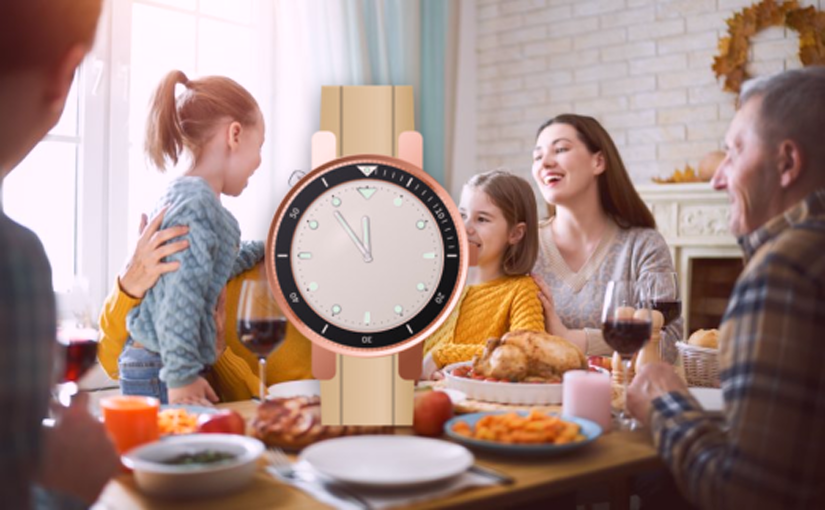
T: 11:54
